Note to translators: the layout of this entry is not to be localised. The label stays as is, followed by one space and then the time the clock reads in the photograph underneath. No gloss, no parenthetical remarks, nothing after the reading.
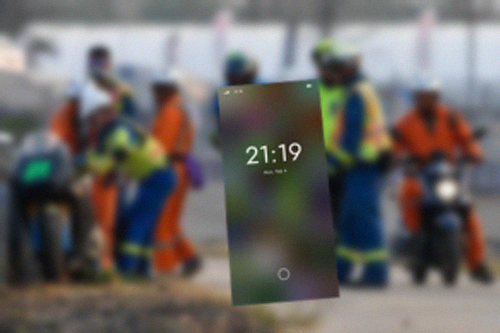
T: 21:19
